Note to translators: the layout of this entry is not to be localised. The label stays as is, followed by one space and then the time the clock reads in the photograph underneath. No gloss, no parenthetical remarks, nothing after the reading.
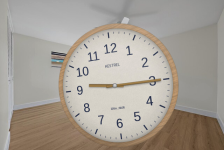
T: 9:15
